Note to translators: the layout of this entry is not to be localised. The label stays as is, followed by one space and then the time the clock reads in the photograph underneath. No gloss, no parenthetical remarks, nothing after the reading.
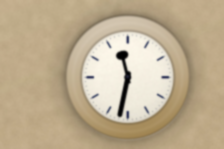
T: 11:32
